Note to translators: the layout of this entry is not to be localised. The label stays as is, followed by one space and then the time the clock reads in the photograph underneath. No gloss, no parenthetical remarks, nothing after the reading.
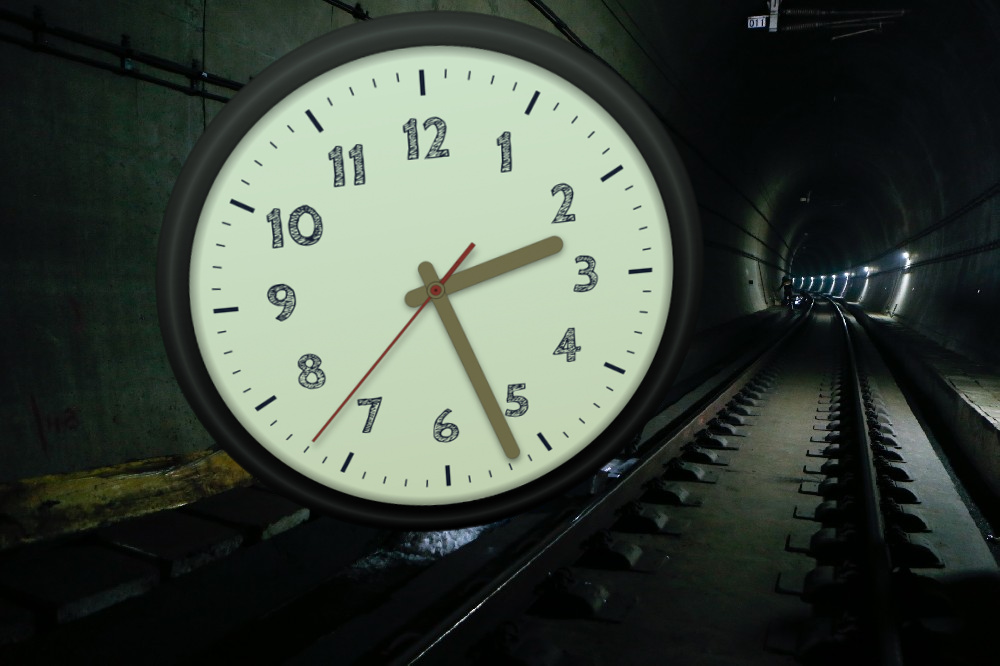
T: 2:26:37
